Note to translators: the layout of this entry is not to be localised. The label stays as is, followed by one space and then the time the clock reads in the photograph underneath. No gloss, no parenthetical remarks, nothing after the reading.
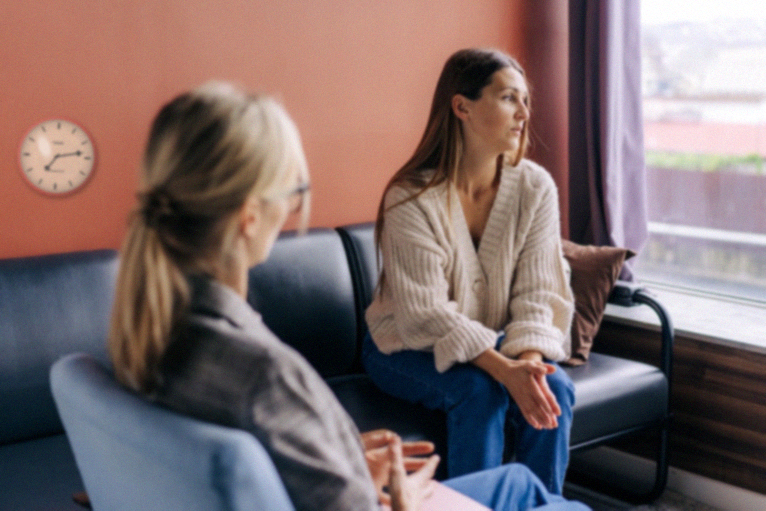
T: 7:13
